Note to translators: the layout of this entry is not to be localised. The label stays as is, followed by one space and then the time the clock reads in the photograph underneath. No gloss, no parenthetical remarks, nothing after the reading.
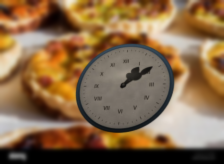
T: 1:09
